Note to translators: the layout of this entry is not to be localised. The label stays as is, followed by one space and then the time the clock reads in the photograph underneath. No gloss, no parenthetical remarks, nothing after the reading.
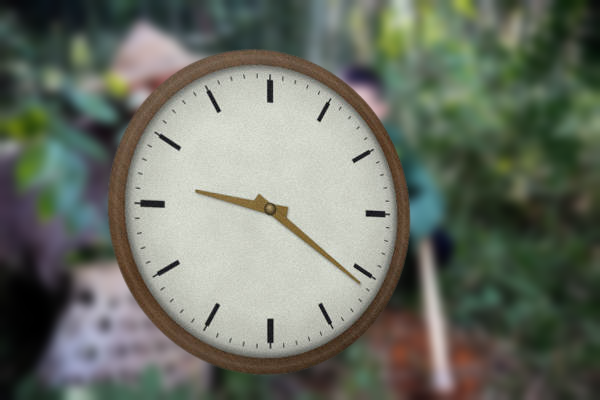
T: 9:21
